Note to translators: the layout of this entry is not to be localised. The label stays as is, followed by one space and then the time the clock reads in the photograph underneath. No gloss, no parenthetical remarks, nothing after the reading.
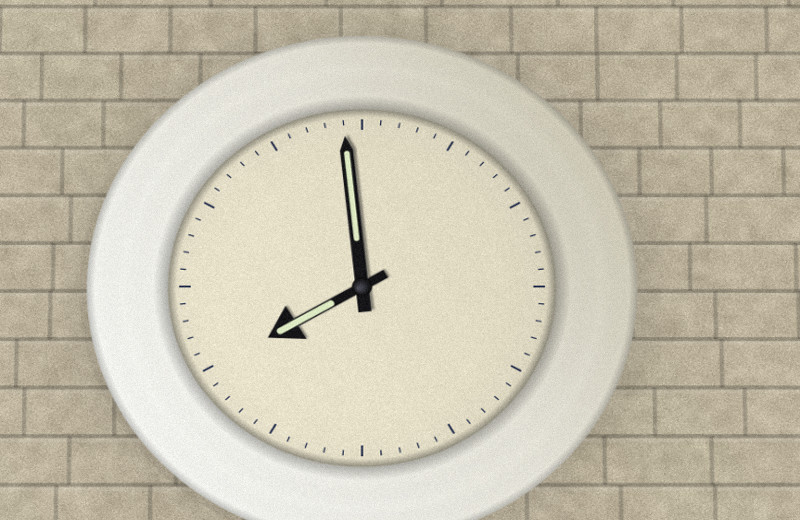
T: 7:59
